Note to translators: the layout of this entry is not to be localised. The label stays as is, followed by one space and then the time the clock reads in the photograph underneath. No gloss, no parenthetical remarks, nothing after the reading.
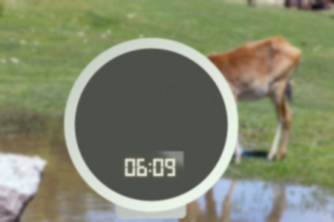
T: 6:09
